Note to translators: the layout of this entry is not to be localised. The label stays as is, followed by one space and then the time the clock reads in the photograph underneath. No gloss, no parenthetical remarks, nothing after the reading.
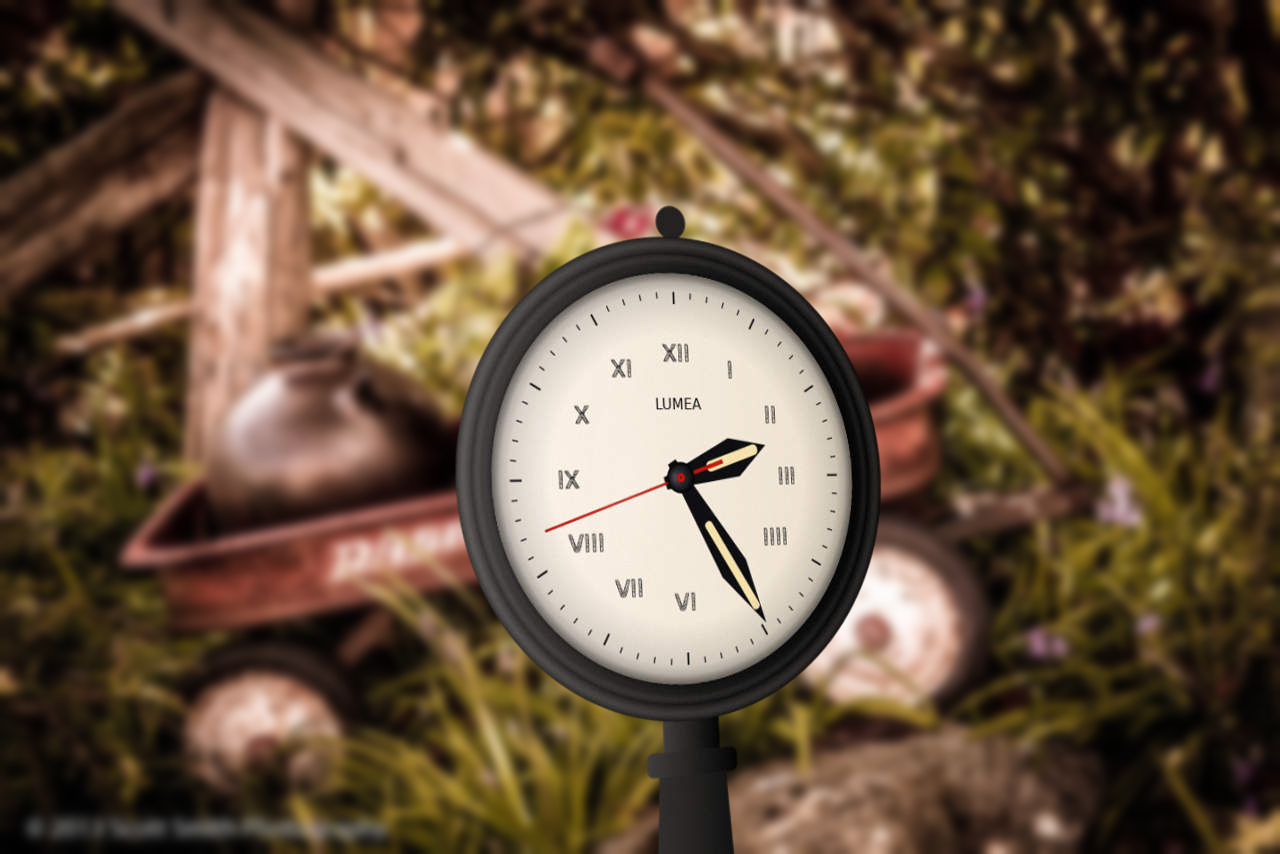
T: 2:24:42
